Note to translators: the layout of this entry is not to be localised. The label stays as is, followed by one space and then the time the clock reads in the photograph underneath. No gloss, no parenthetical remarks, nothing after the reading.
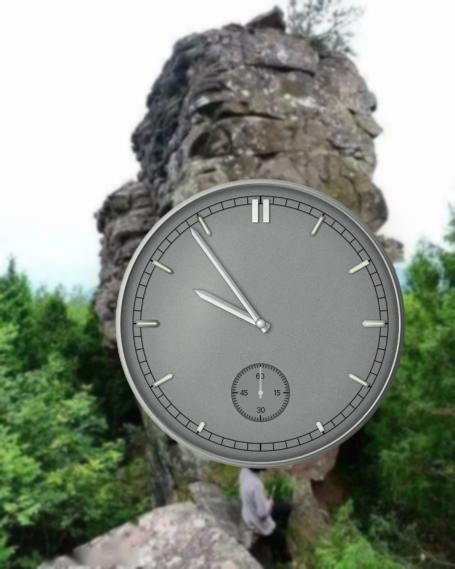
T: 9:54
